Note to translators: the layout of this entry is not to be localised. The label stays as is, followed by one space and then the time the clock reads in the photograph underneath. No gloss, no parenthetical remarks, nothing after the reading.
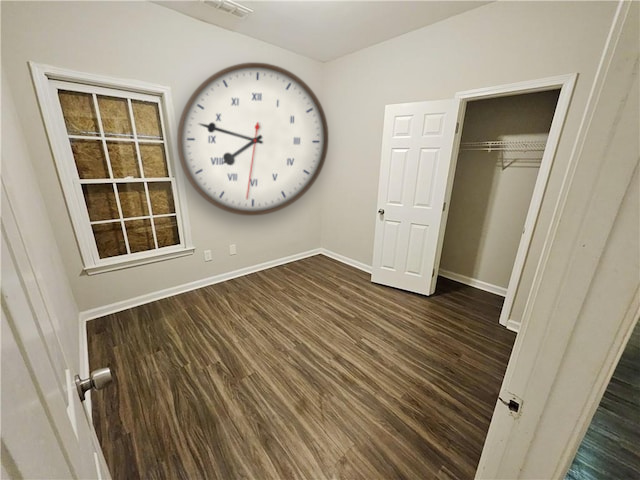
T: 7:47:31
